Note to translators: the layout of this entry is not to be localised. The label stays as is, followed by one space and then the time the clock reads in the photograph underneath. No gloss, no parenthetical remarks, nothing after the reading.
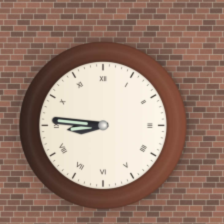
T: 8:46
